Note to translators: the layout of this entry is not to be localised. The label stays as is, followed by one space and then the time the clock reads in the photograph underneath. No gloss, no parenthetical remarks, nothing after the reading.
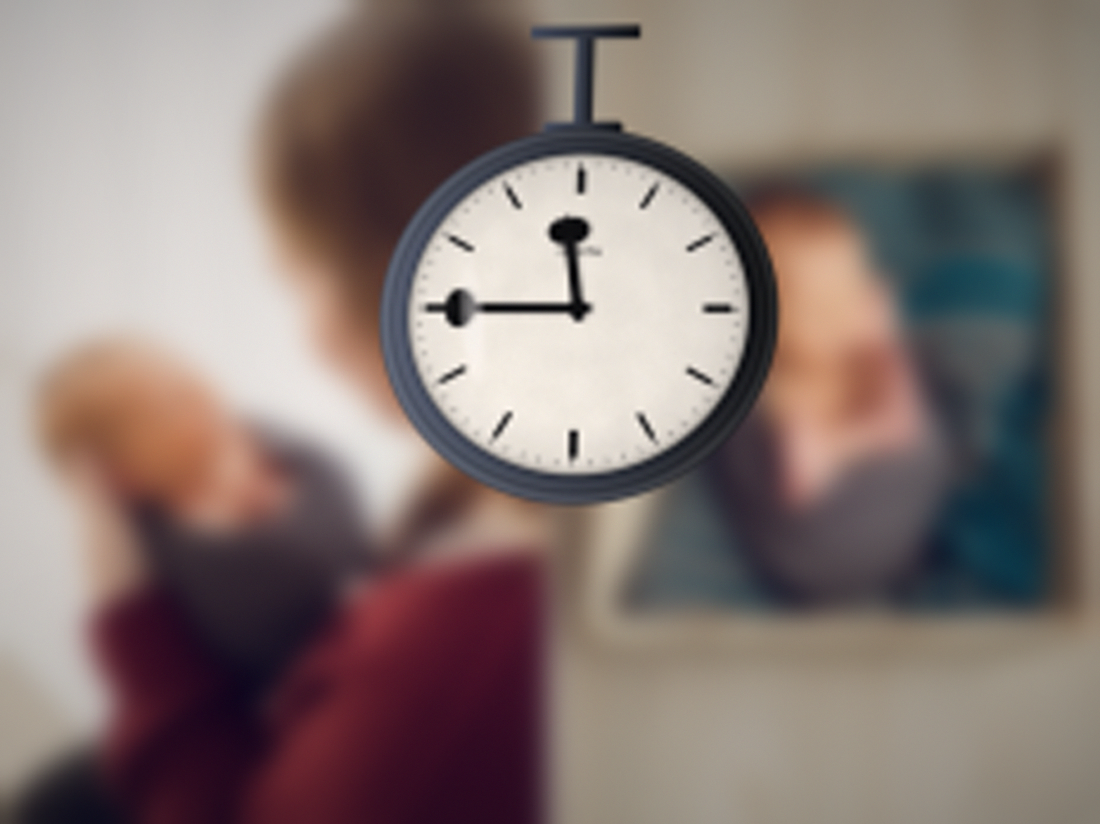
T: 11:45
